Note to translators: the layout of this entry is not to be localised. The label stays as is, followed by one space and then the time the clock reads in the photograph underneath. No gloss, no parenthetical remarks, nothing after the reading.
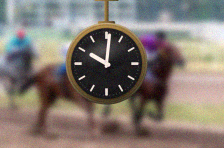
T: 10:01
